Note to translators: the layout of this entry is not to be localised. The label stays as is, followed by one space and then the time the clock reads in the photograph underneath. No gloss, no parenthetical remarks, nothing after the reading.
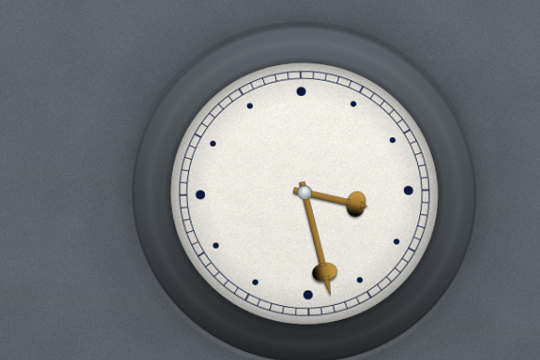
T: 3:28
